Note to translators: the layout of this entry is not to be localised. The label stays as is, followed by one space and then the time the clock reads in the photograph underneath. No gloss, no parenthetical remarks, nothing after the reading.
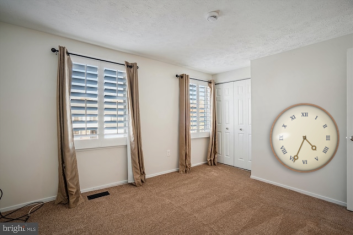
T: 4:34
